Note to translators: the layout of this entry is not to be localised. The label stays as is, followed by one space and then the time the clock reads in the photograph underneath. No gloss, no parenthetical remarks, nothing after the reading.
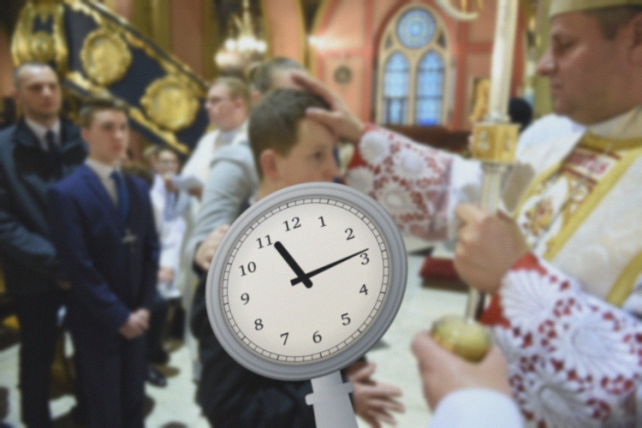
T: 11:14
